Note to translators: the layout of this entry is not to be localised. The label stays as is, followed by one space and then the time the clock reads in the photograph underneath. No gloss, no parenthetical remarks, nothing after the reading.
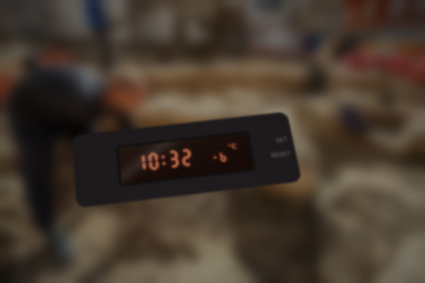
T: 10:32
